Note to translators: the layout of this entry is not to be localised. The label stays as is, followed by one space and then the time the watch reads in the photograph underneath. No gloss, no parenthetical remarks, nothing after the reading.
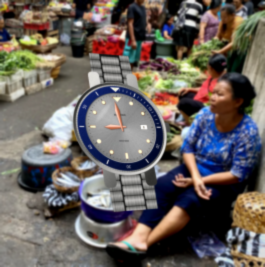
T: 8:59
